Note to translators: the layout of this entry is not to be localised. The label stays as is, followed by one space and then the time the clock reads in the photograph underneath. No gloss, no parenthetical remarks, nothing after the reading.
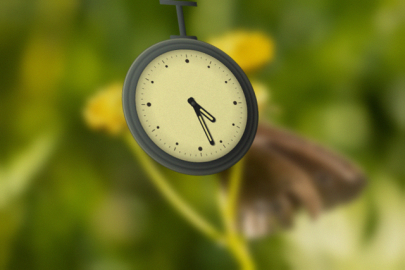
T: 4:27
